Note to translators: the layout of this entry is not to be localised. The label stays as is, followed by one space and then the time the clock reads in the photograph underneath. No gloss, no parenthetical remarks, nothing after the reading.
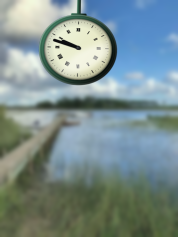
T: 9:48
